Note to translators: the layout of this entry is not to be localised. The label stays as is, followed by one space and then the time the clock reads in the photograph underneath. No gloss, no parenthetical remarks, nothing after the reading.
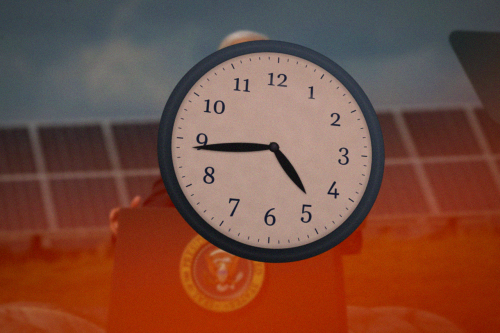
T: 4:44
